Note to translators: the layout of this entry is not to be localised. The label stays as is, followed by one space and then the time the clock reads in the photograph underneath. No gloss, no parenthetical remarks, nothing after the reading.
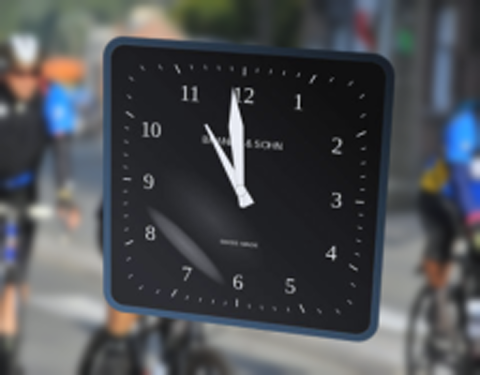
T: 10:59
